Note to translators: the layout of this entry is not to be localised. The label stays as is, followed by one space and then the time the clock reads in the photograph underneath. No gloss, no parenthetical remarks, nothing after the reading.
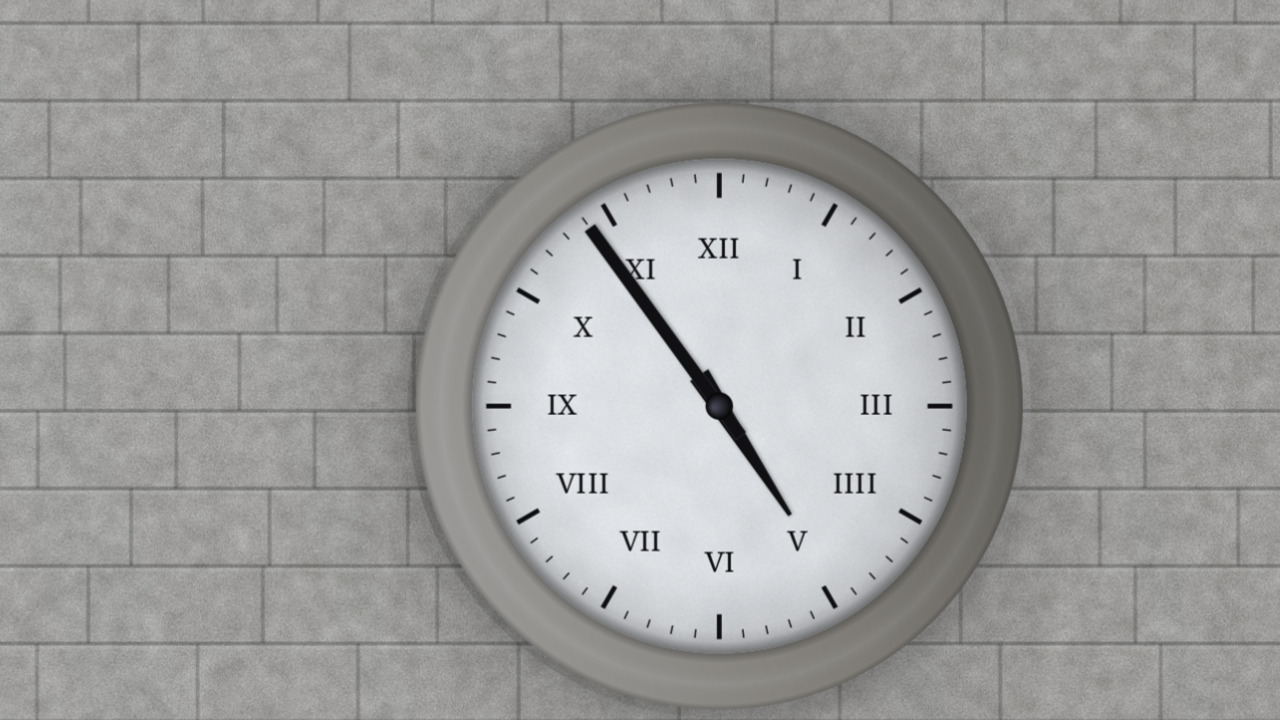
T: 4:54
